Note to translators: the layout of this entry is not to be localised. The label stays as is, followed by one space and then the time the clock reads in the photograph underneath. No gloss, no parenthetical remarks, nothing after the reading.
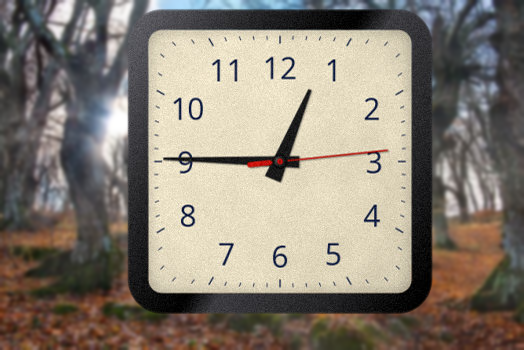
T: 12:45:14
